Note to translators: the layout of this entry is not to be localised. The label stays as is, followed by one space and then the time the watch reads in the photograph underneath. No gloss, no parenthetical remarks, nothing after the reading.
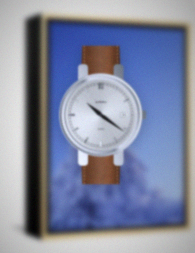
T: 10:21
